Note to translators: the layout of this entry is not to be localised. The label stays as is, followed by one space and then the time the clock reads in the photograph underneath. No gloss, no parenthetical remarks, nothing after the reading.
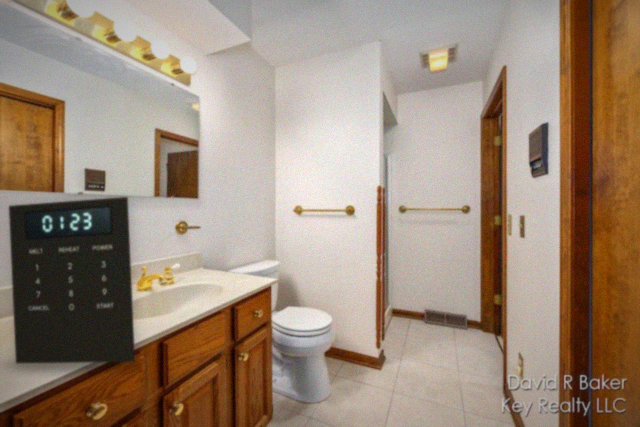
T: 1:23
